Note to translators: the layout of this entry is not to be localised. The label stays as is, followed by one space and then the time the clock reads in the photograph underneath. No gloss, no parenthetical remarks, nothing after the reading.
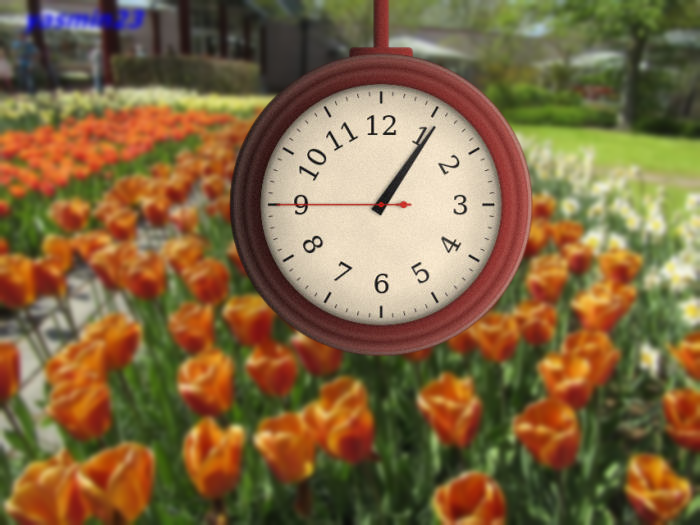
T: 1:05:45
